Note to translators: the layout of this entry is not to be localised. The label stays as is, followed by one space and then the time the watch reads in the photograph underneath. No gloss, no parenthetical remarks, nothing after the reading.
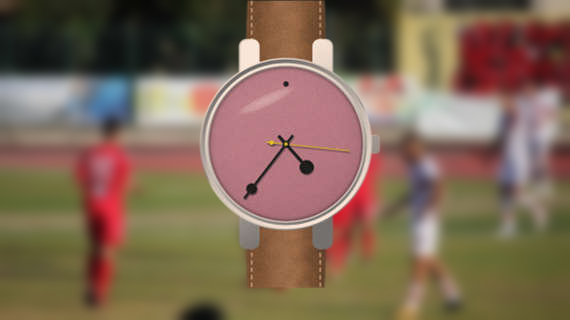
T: 4:36:16
